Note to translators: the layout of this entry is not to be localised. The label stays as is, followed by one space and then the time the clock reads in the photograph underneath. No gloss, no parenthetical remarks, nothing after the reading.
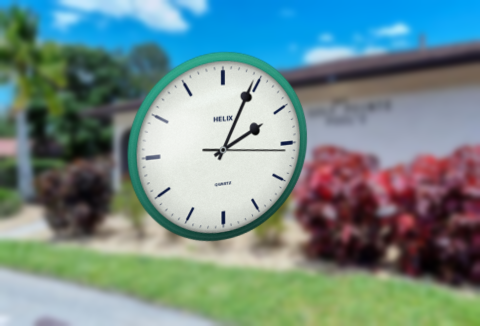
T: 2:04:16
